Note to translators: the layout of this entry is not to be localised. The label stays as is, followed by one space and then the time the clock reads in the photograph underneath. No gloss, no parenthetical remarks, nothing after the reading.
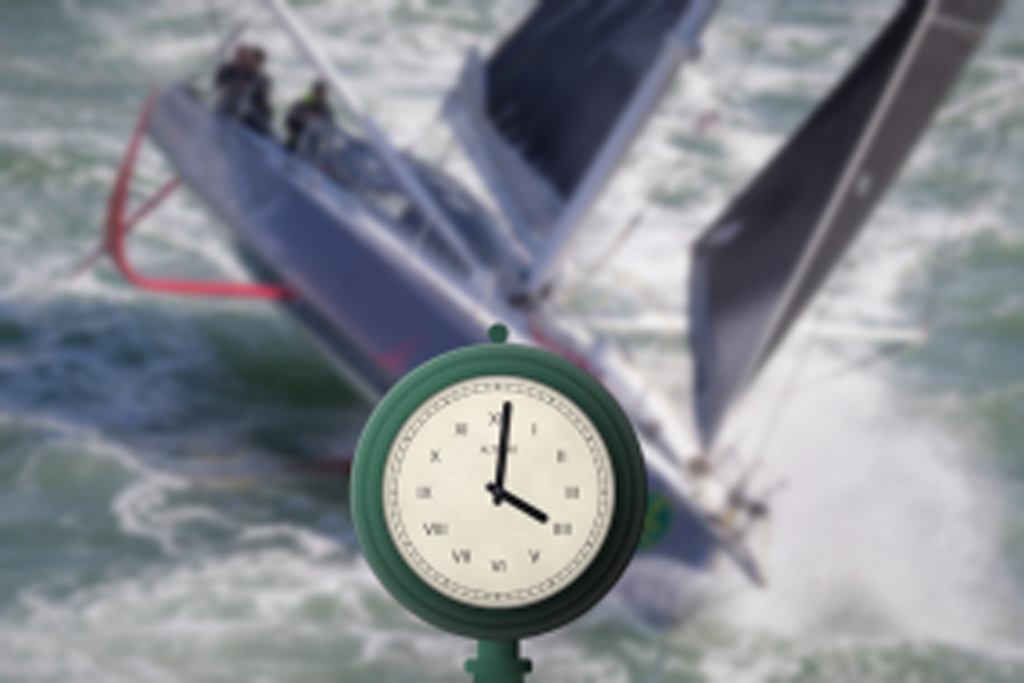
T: 4:01
